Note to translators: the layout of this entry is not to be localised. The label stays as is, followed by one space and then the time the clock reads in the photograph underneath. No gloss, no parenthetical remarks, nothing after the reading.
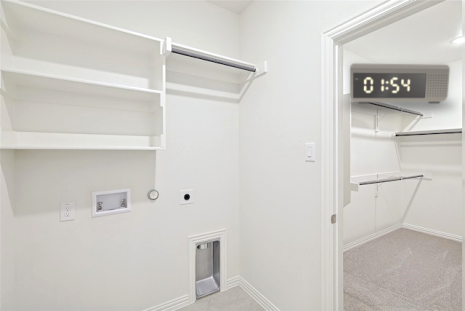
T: 1:54
